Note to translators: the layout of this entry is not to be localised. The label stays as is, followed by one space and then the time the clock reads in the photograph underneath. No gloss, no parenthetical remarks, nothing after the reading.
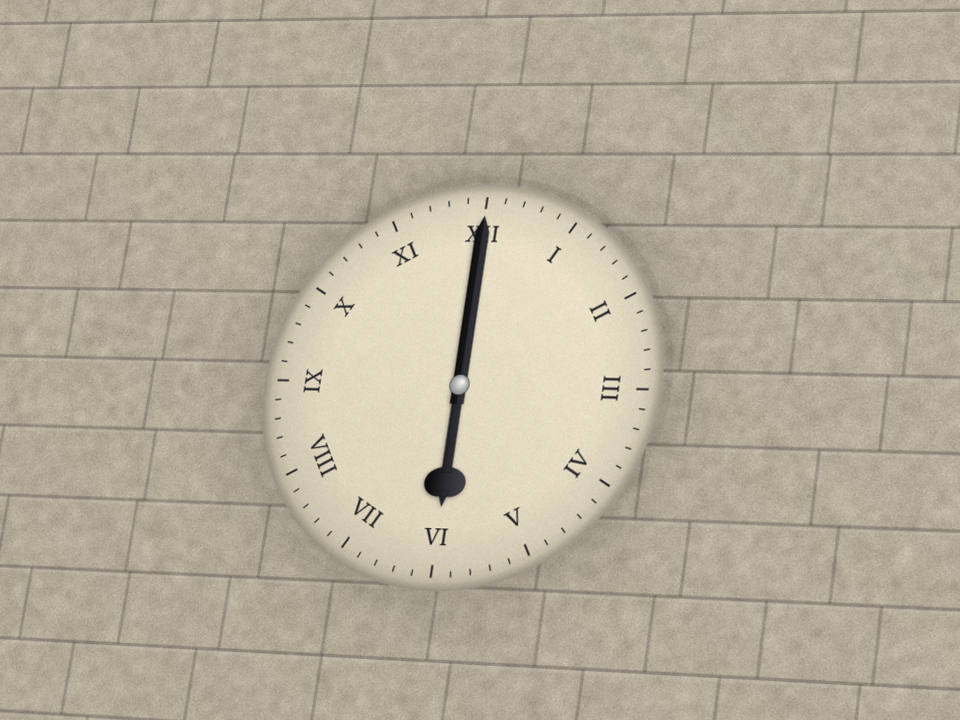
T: 6:00
